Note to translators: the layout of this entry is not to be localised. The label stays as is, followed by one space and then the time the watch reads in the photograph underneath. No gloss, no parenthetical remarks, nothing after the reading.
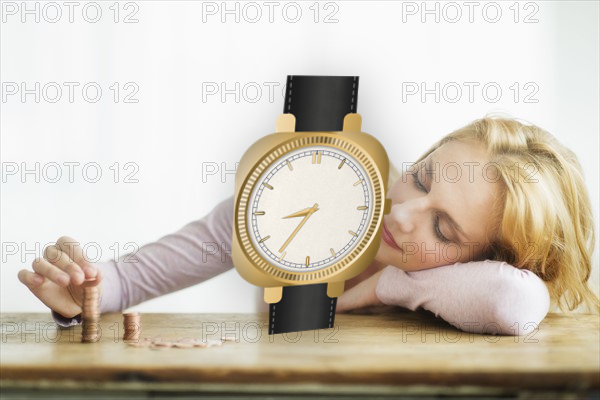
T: 8:36
